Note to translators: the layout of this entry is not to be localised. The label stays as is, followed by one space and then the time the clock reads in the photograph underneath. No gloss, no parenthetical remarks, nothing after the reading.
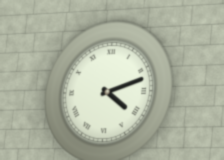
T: 4:12
